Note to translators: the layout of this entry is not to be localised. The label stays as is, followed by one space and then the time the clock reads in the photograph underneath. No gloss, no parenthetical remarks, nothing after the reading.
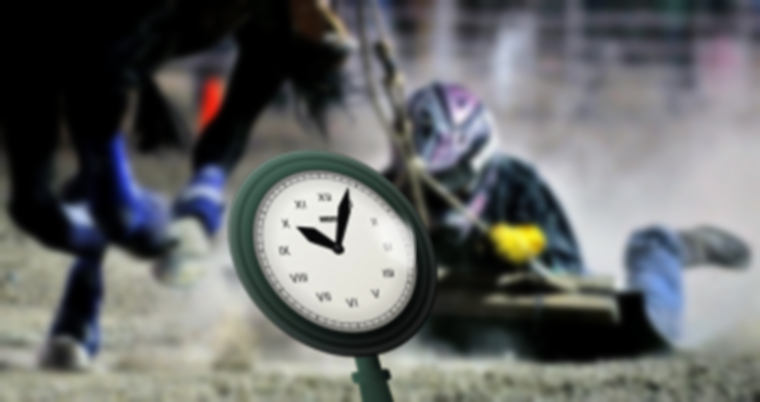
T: 10:04
